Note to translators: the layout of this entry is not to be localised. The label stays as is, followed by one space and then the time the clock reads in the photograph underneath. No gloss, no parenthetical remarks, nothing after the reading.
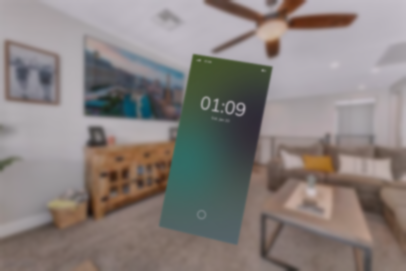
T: 1:09
